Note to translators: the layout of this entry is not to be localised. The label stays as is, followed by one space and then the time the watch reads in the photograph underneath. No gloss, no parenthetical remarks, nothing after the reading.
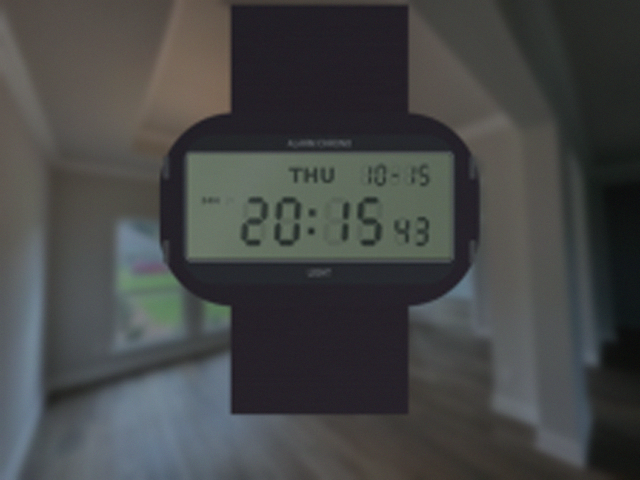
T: 20:15:43
